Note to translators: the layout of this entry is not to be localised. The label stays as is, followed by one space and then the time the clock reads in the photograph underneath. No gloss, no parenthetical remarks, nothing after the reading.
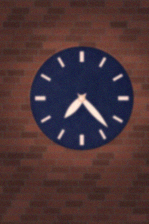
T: 7:23
